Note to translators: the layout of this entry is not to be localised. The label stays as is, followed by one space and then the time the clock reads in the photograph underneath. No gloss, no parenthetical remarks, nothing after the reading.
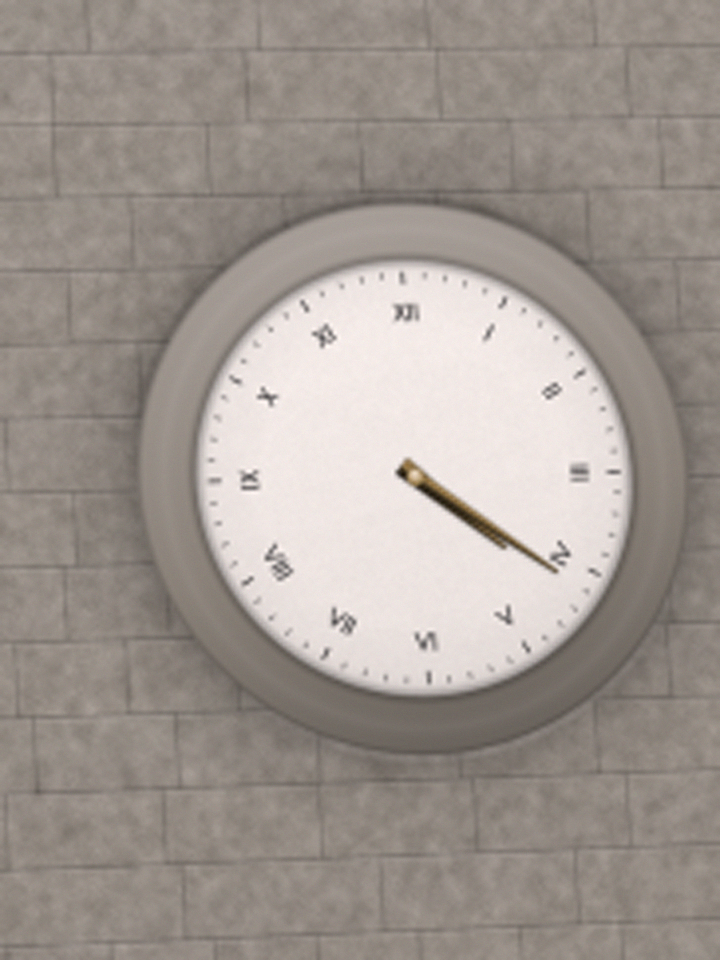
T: 4:21
